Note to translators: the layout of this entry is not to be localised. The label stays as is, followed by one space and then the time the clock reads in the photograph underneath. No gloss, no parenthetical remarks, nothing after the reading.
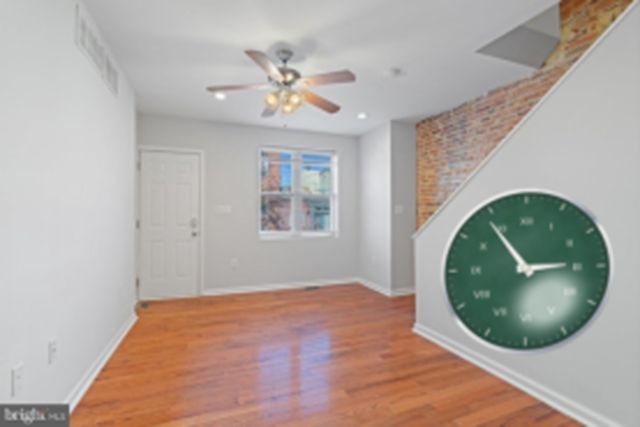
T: 2:54
